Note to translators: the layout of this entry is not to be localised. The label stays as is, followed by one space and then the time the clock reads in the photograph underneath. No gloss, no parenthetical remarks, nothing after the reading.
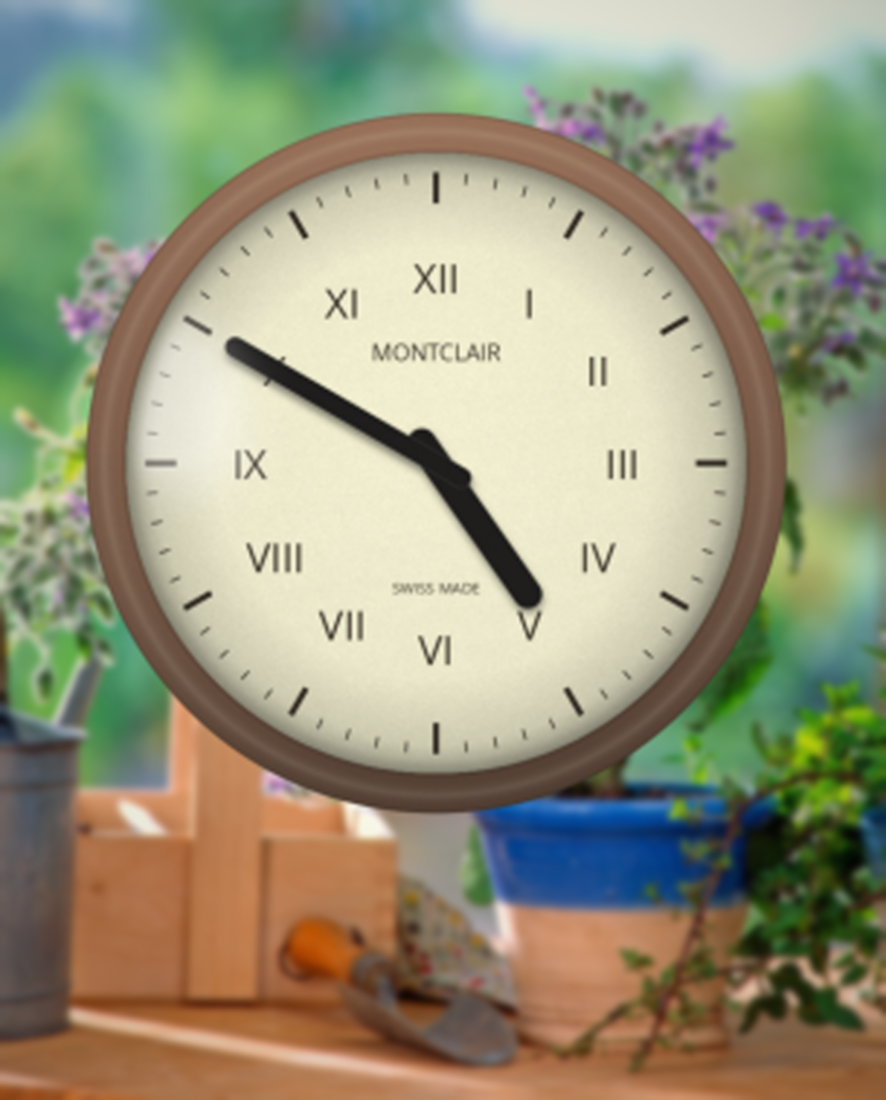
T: 4:50
